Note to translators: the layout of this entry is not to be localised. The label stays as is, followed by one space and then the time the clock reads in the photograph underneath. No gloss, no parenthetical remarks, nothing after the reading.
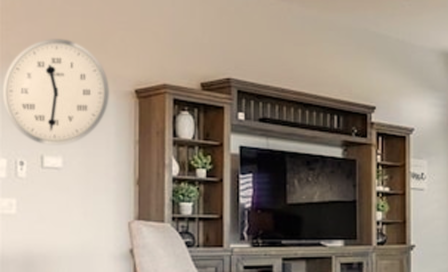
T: 11:31
